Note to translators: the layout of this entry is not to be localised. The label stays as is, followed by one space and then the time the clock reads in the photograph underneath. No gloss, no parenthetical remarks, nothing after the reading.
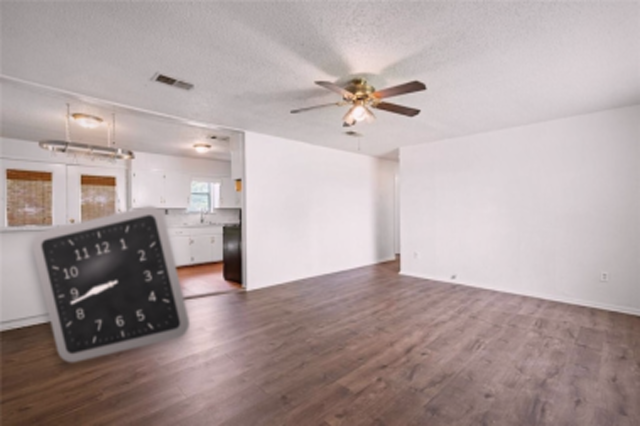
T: 8:43
